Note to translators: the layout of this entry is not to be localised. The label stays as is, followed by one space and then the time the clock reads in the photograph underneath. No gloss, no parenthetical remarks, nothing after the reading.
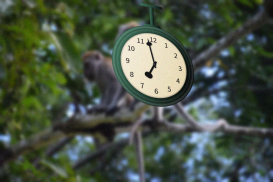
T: 6:58
